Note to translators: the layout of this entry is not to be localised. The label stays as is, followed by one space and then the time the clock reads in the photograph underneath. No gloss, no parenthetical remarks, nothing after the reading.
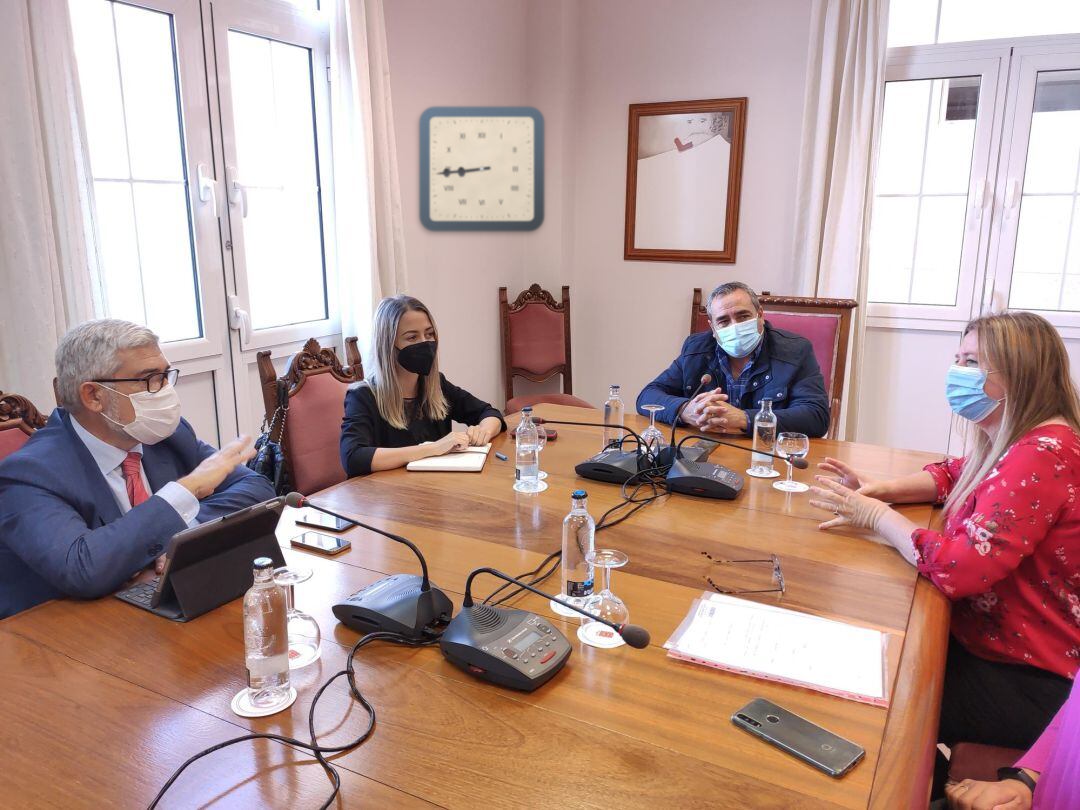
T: 8:44
